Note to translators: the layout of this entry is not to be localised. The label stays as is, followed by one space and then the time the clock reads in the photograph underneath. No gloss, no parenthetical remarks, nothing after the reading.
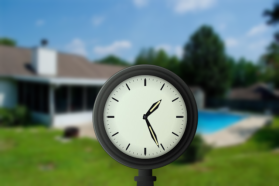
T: 1:26
